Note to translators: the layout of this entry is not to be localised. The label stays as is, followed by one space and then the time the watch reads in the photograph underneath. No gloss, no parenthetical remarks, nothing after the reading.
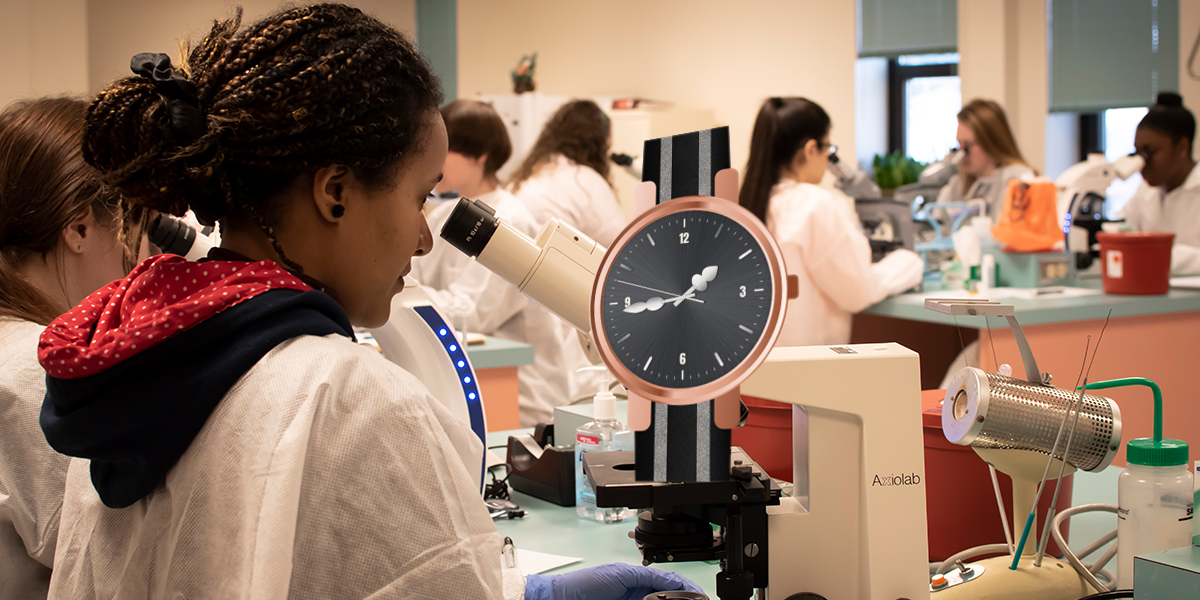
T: 1:43:48
